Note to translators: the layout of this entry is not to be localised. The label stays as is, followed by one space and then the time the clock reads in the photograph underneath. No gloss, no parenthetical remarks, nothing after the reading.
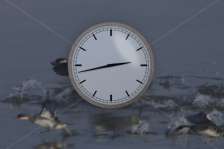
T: 2:43
